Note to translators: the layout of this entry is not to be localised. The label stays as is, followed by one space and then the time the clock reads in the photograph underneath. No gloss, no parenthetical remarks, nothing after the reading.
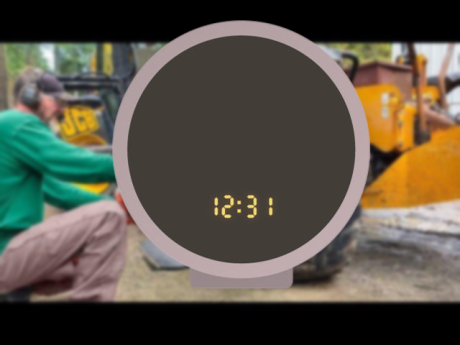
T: 12:31
